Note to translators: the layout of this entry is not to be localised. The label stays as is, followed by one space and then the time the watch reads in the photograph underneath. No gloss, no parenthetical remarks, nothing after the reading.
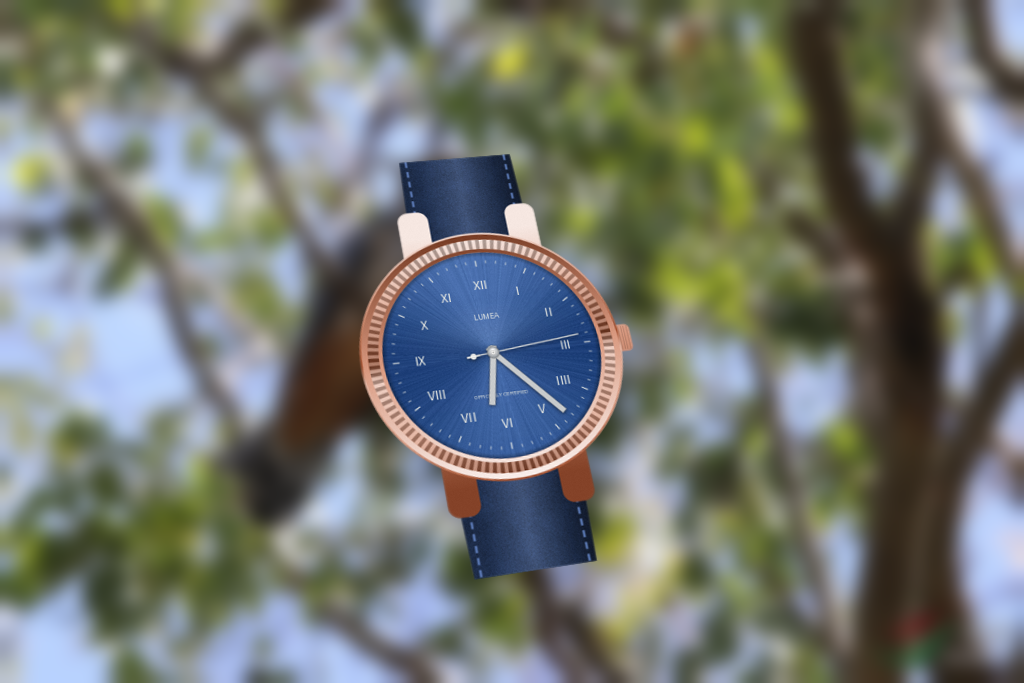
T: 6:23:14
